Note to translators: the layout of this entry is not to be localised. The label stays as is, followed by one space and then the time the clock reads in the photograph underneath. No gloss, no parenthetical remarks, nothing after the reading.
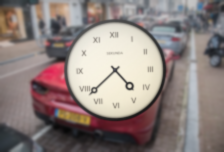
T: 4:38
